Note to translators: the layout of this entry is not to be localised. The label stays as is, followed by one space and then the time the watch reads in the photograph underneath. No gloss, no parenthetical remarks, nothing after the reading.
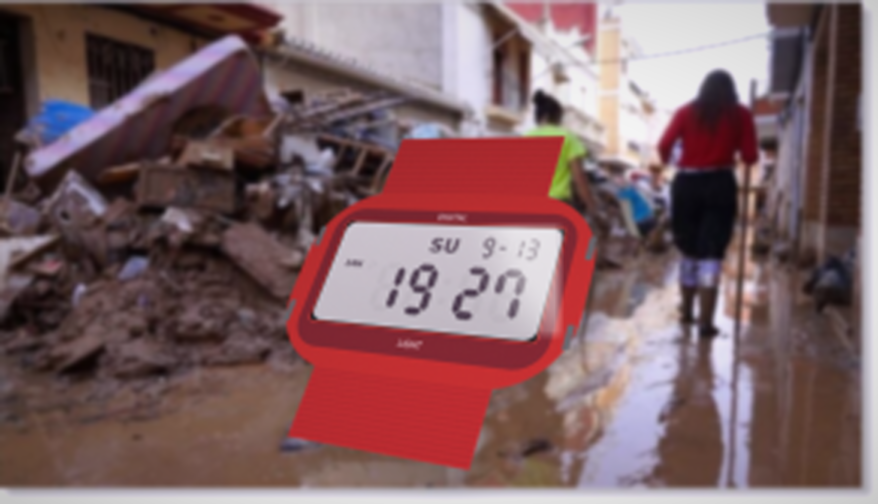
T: 19:27
